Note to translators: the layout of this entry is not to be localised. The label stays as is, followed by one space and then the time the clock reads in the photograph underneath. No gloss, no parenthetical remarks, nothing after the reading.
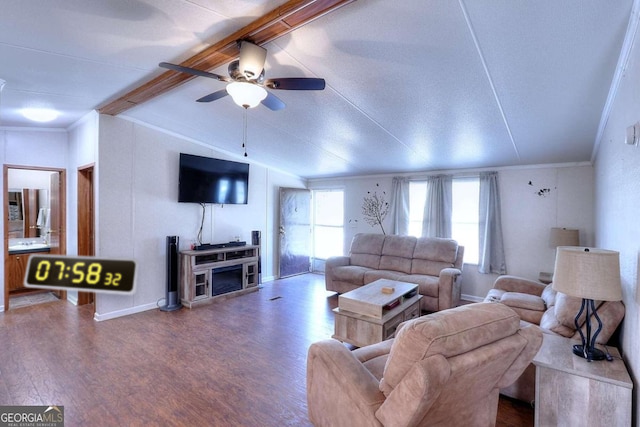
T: 7:58:32
